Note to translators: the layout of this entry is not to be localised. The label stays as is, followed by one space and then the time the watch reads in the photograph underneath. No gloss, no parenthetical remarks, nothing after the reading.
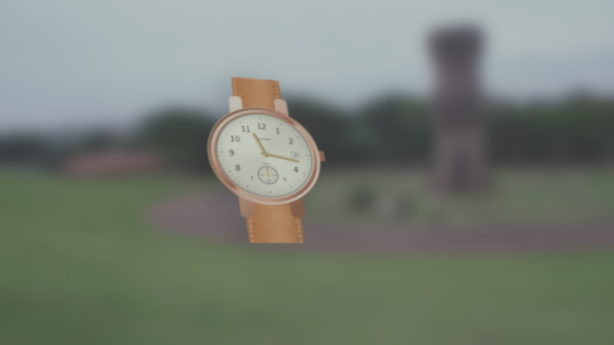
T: 11:17
